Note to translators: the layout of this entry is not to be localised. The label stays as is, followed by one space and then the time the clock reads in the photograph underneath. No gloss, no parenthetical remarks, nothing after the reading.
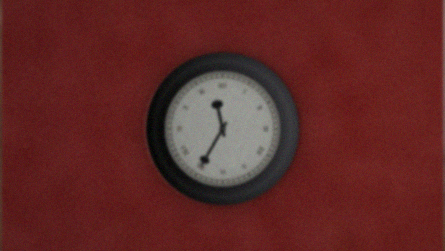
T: 11:35
